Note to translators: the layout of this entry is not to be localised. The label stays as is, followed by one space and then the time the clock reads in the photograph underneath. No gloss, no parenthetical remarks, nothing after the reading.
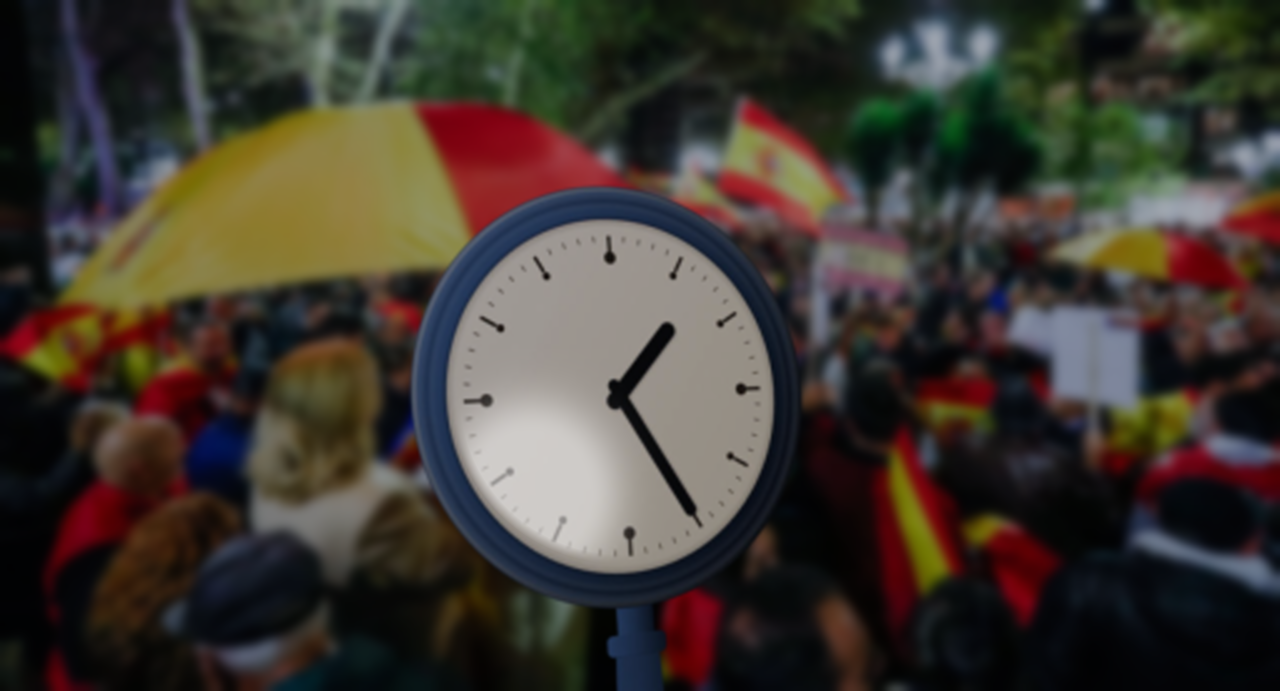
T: 1:25
